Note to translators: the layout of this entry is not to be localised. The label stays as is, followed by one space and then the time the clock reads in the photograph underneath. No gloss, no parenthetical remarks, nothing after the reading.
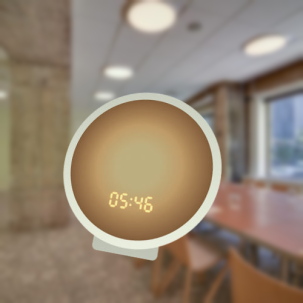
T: 5:46
